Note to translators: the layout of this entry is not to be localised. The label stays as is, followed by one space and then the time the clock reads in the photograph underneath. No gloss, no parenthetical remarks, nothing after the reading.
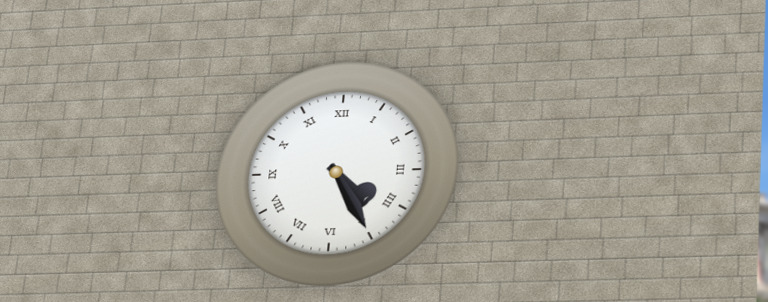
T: 4:25
